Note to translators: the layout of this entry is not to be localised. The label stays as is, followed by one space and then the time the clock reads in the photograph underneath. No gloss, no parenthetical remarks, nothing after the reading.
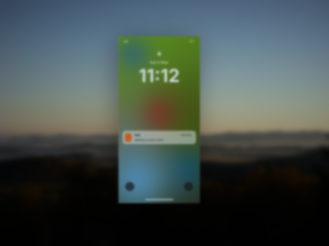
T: 11:12
